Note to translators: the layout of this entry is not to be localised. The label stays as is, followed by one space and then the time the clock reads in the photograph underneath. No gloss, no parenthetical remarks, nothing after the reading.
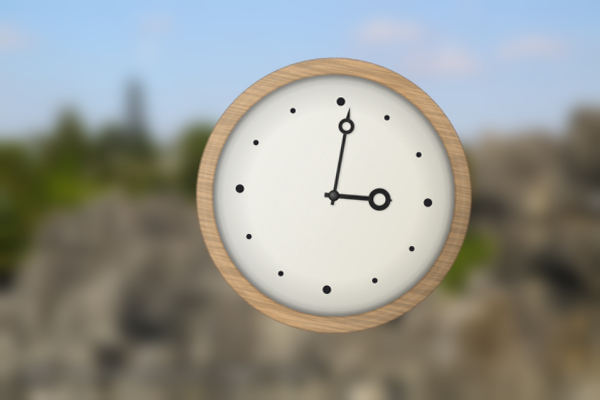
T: 3:01
